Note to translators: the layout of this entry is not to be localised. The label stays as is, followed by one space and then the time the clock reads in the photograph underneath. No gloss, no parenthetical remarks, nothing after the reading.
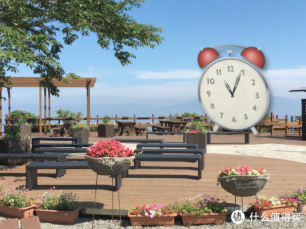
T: 11:04
